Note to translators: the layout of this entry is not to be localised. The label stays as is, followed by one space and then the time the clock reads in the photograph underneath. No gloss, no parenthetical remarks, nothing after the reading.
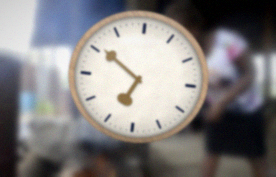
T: 6:51
